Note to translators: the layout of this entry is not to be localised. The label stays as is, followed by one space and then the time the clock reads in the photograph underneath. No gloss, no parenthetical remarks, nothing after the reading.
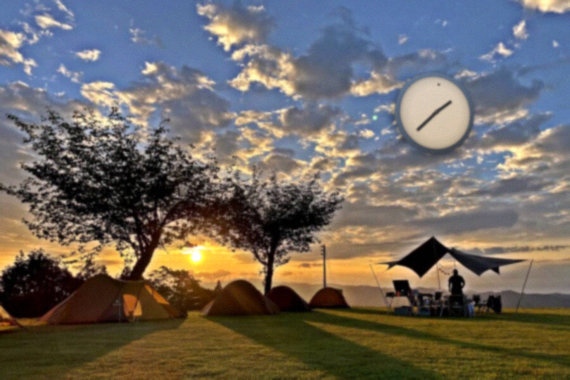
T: 1:37
